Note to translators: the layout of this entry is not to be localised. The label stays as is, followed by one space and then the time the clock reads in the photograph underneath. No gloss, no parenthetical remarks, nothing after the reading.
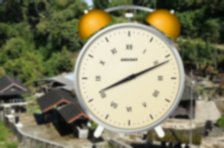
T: 8:11
